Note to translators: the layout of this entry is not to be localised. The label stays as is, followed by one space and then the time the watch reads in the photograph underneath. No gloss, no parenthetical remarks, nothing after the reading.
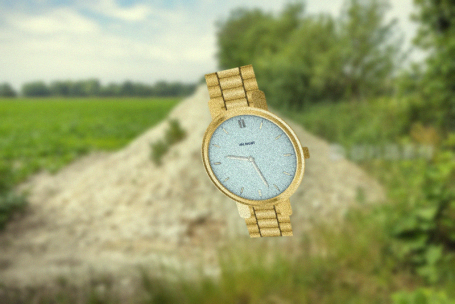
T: 9:27
